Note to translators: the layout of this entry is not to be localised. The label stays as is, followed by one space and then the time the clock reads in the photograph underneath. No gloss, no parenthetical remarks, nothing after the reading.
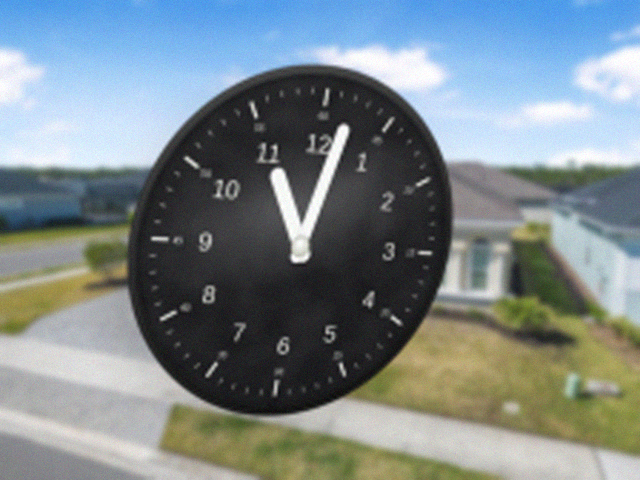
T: 11:02
